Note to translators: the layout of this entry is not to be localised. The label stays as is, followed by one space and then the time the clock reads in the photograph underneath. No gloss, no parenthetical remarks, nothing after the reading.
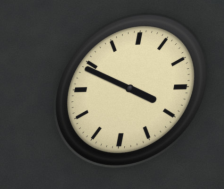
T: 3:49
